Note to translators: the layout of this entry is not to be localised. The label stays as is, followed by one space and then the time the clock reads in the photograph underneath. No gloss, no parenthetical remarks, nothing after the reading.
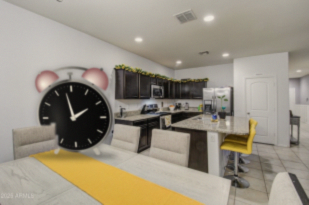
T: 1:58
